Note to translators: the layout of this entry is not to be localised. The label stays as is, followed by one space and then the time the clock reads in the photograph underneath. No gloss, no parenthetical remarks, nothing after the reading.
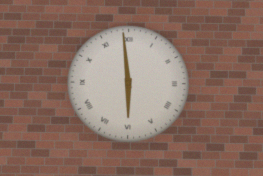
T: 5:59
